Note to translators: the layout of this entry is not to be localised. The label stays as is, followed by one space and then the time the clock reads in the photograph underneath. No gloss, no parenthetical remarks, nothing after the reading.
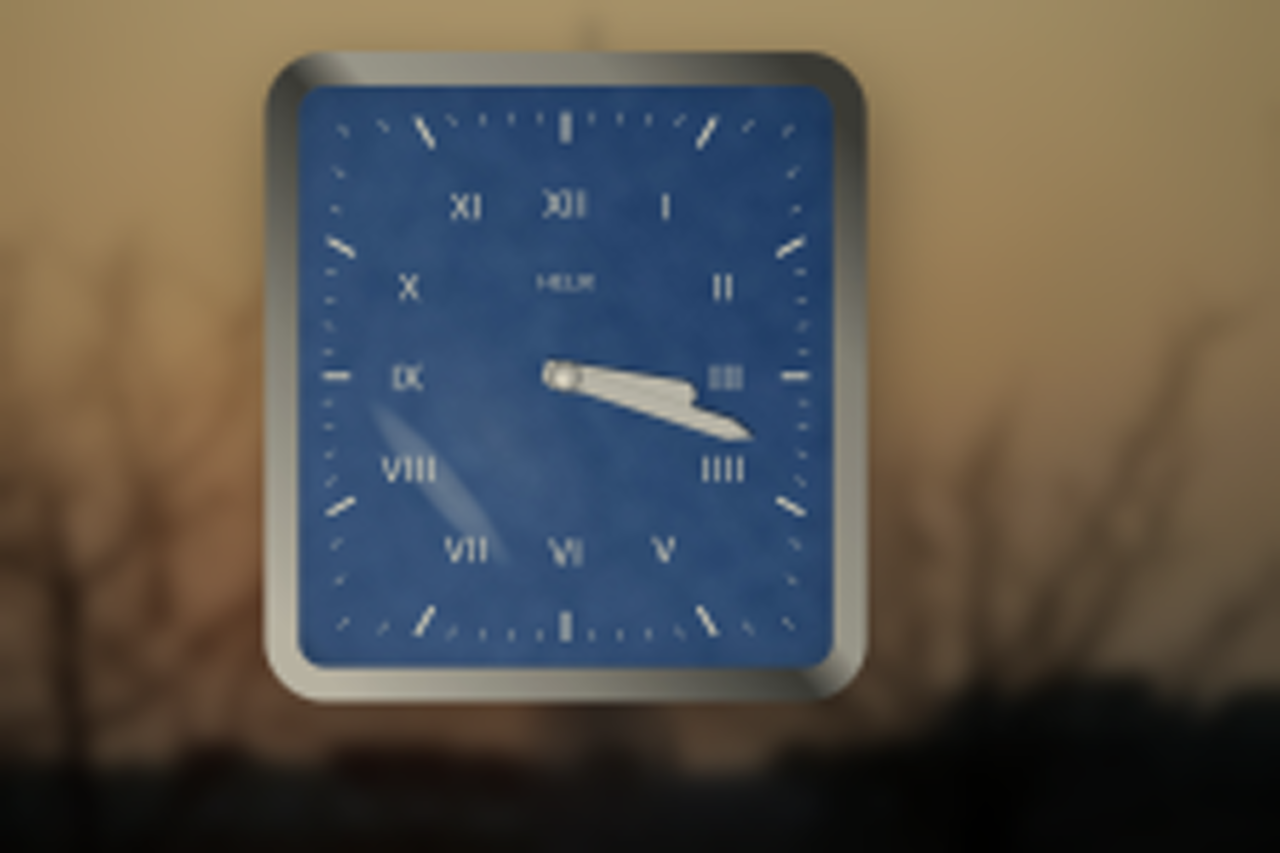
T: 3:18
